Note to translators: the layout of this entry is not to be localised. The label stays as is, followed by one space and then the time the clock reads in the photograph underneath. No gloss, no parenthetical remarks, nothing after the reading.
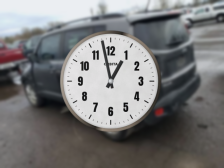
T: 12:58
